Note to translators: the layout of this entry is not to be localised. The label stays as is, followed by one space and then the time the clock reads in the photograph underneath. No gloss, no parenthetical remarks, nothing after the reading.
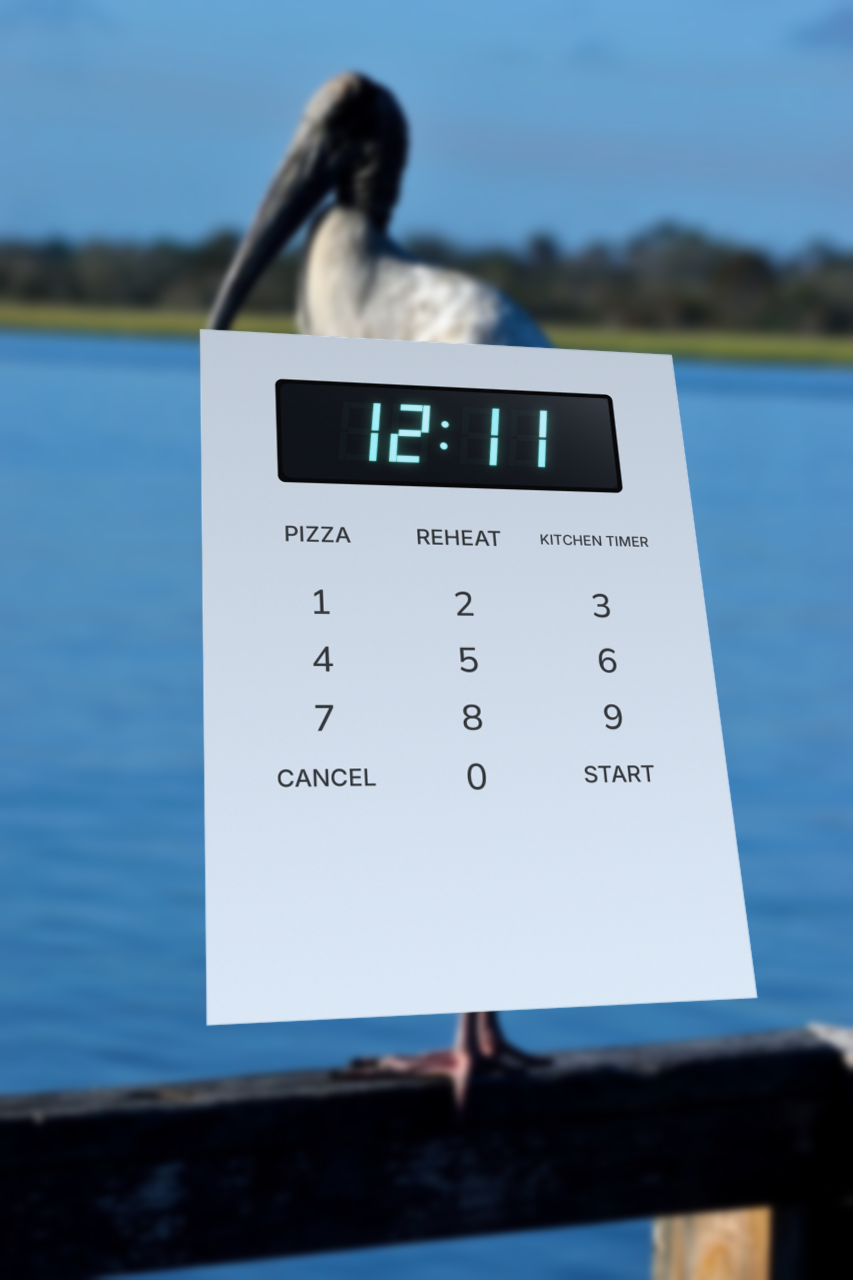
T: 12:11
